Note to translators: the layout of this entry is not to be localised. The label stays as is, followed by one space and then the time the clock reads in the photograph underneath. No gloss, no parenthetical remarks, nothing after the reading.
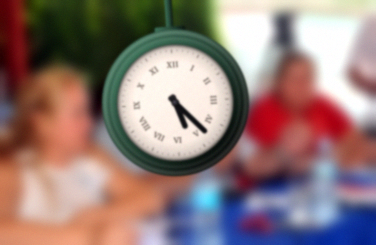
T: 5:23
